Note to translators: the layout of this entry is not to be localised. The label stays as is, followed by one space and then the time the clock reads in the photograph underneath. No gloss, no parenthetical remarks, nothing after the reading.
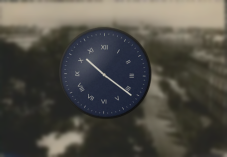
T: 10:21
